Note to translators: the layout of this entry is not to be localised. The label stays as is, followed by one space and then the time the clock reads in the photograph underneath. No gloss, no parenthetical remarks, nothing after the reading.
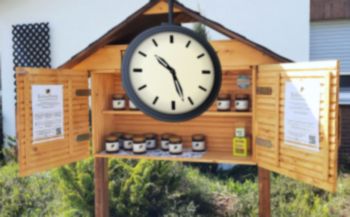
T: 10:27
